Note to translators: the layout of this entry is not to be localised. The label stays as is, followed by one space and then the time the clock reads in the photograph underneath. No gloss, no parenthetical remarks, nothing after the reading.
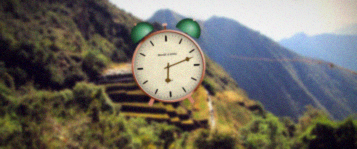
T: 6:12
